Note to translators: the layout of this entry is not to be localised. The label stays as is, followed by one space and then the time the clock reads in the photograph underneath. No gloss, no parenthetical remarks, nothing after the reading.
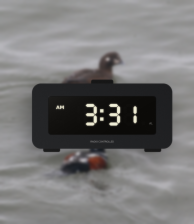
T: 3:31
